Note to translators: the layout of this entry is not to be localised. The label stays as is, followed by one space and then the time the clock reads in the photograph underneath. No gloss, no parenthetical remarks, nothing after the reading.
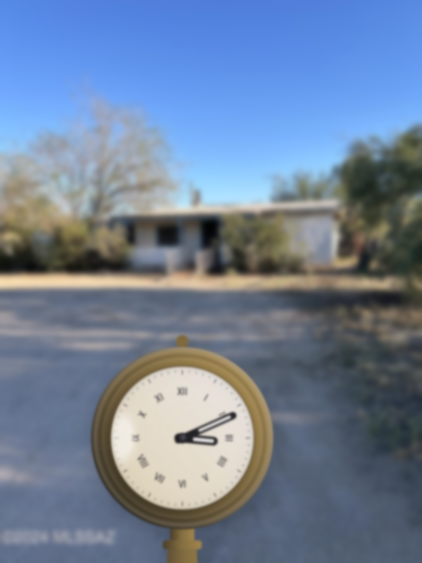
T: 3:11
